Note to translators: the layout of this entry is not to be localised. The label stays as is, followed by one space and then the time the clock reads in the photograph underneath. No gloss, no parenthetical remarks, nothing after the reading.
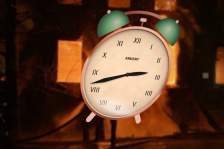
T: 2:42
